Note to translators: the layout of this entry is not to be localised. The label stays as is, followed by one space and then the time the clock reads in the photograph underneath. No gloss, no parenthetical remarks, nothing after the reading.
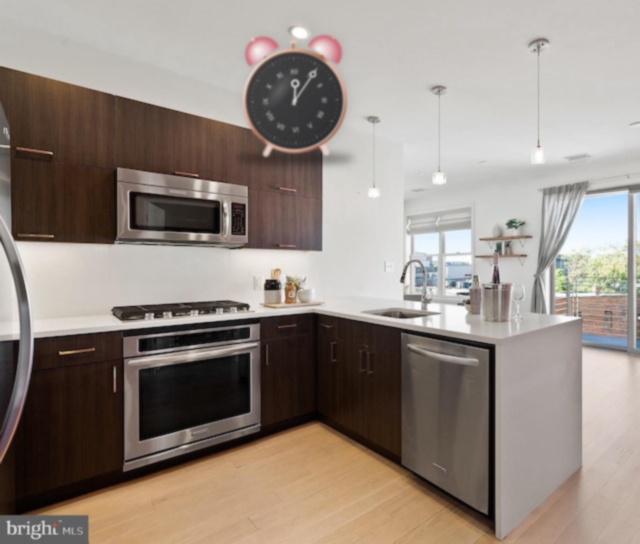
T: 12:06
